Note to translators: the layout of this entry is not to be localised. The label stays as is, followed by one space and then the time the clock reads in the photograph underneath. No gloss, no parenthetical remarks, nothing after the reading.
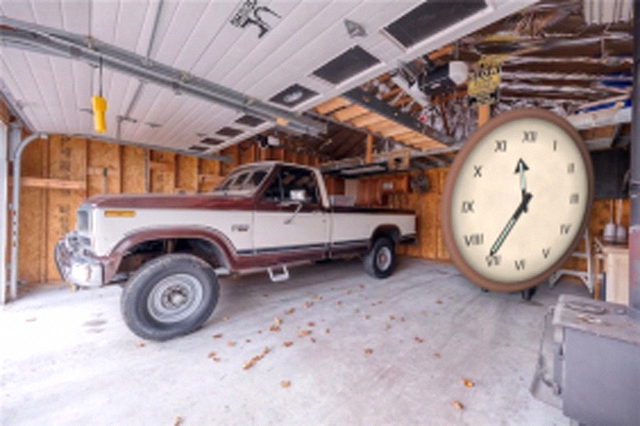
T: 11:36
